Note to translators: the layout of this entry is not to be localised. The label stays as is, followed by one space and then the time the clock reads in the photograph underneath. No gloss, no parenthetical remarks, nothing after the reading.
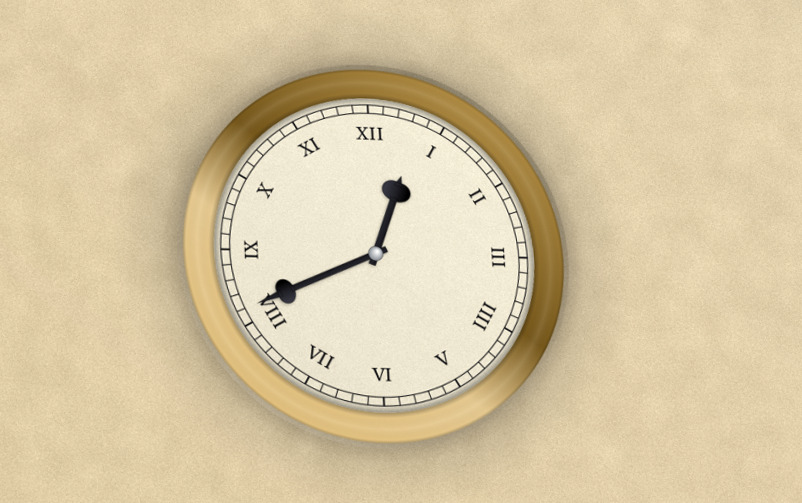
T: 12:41
